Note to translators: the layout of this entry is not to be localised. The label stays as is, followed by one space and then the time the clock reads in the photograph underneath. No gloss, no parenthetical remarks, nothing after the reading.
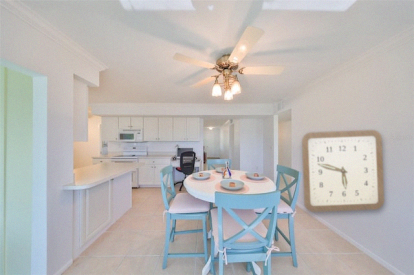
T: 5:48
